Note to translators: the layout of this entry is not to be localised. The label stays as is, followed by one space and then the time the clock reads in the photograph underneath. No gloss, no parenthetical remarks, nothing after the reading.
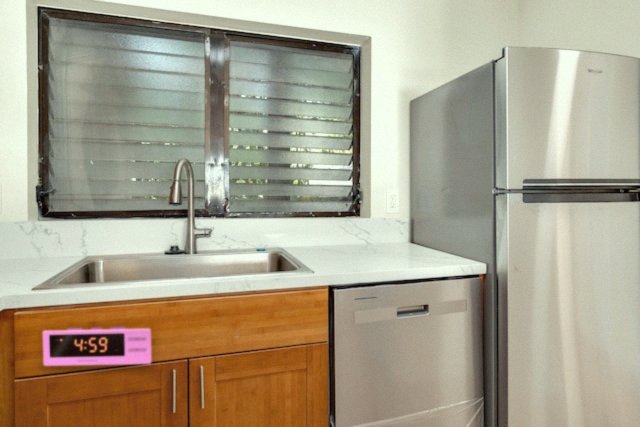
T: 4:59
